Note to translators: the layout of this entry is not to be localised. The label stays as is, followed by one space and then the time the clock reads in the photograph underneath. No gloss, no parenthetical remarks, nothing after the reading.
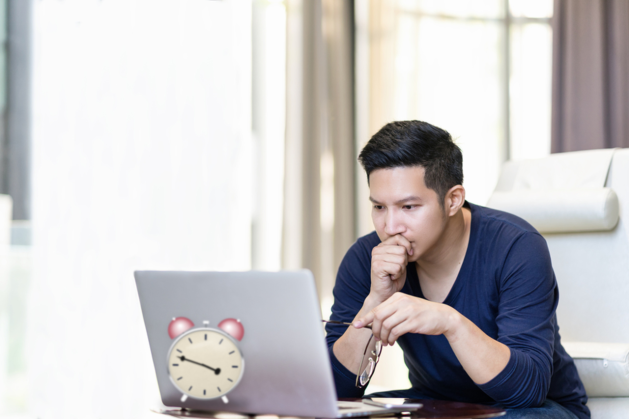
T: 3:48
